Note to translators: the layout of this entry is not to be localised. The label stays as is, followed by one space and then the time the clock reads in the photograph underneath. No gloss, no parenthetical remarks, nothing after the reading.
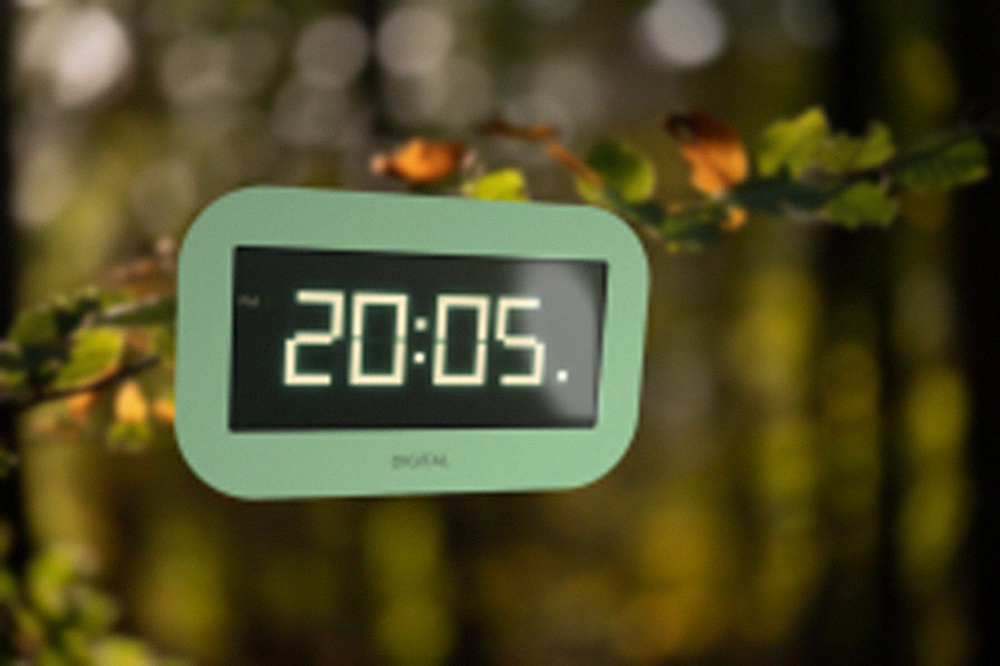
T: 20:05
